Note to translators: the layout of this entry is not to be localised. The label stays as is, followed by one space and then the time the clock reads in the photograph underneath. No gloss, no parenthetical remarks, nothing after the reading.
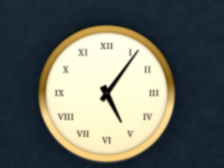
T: 5:06
